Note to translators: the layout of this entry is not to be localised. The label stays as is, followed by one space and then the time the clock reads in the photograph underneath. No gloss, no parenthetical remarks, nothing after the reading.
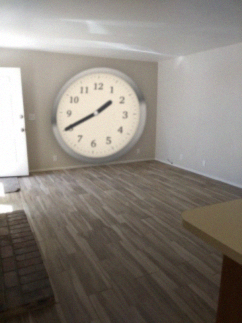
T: 1:40
